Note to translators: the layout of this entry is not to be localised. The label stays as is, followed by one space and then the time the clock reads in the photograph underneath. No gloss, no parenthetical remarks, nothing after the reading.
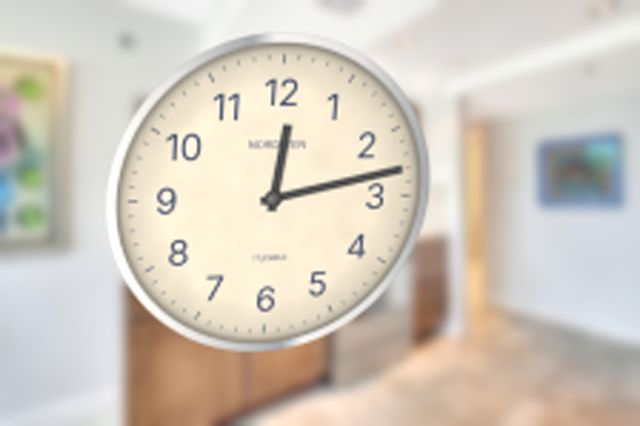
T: 12:13
